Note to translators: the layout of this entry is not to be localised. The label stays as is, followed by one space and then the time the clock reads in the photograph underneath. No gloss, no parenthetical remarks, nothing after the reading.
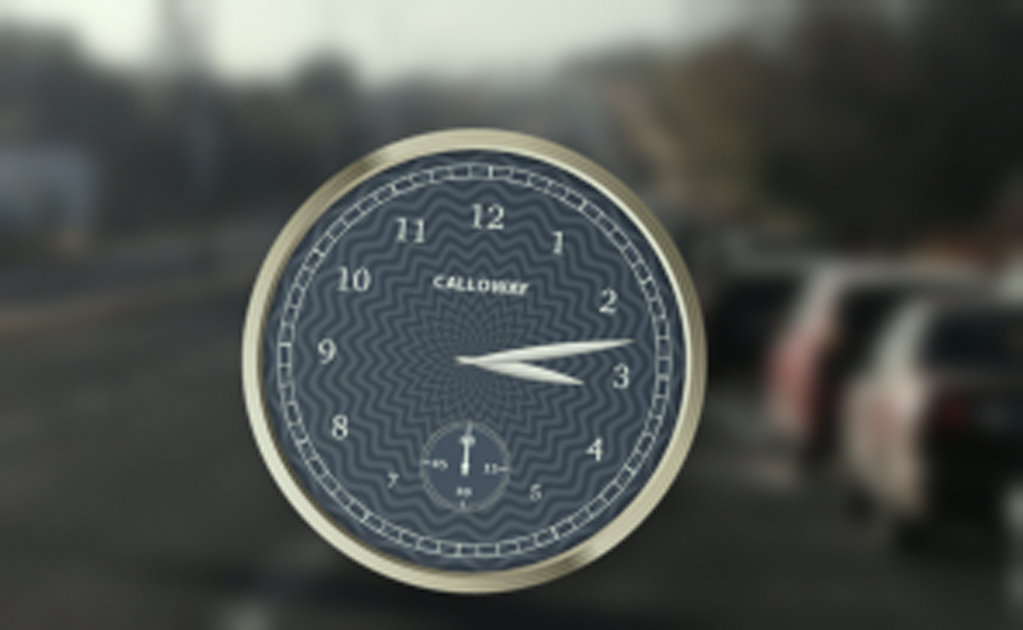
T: 3:13
